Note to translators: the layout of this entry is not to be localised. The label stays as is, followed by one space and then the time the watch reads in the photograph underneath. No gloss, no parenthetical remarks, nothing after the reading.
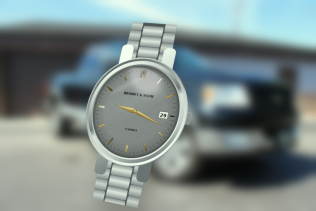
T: 9:18
